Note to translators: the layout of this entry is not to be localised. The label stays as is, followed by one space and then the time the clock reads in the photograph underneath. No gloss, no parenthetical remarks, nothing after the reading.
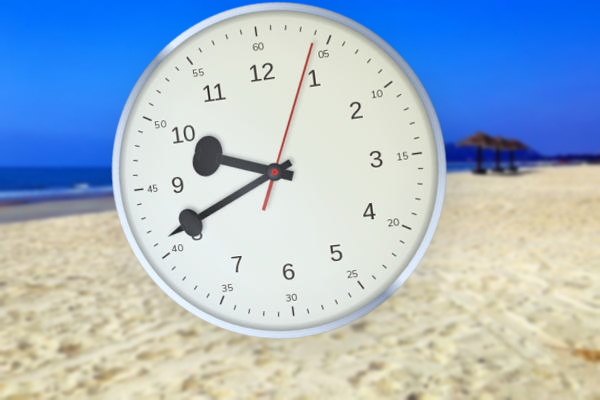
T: 9:41:04
